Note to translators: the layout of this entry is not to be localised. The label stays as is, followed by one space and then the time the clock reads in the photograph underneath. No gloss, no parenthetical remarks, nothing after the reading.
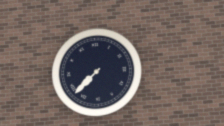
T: 7:38
